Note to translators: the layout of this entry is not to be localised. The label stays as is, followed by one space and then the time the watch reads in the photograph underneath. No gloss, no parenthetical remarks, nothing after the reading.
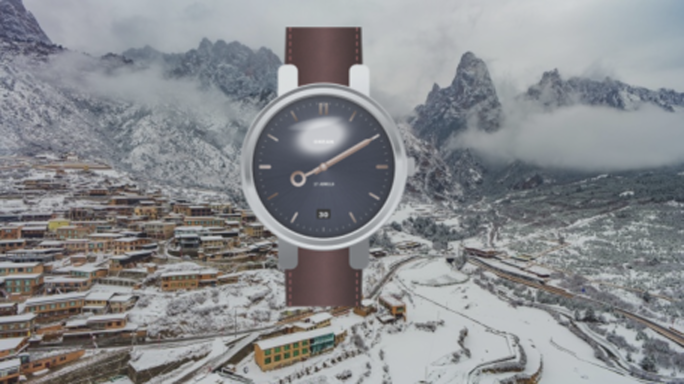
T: 8:10
